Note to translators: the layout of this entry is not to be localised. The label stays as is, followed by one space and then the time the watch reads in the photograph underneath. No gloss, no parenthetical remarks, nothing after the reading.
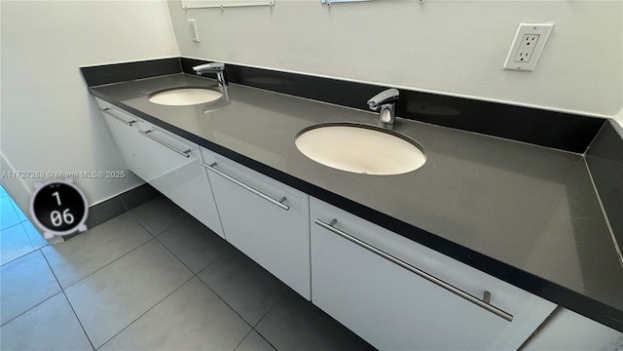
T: 1:06
